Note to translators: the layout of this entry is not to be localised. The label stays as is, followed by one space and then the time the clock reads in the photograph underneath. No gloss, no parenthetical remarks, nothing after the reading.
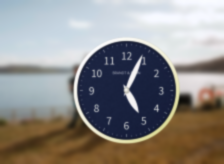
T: 5:04
